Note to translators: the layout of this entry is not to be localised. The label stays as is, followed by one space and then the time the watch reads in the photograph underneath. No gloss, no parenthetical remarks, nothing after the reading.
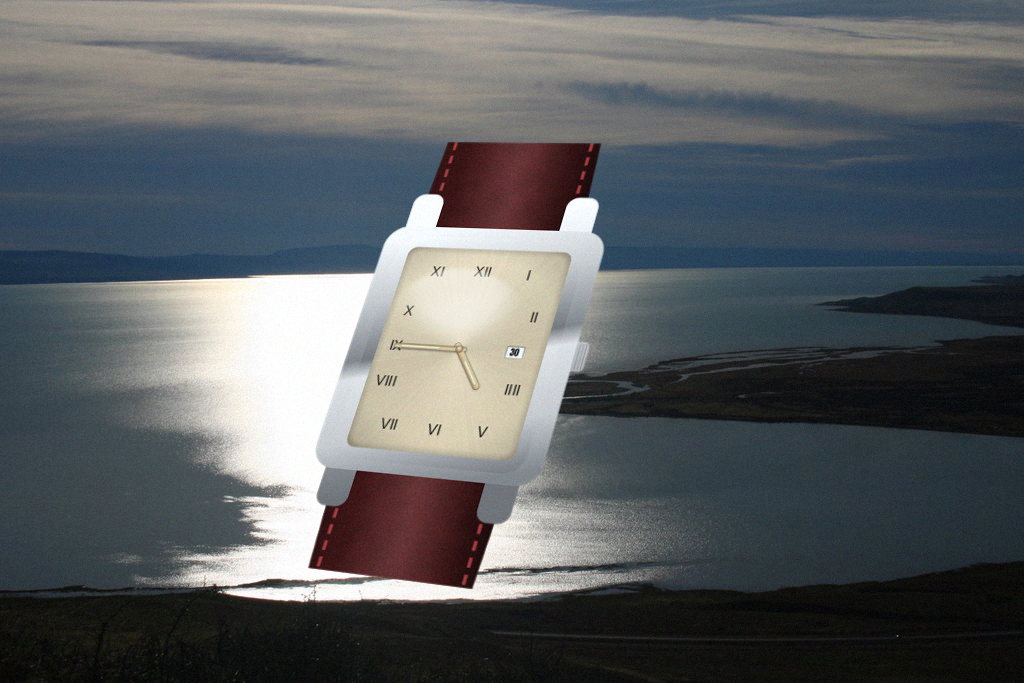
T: 4:45
